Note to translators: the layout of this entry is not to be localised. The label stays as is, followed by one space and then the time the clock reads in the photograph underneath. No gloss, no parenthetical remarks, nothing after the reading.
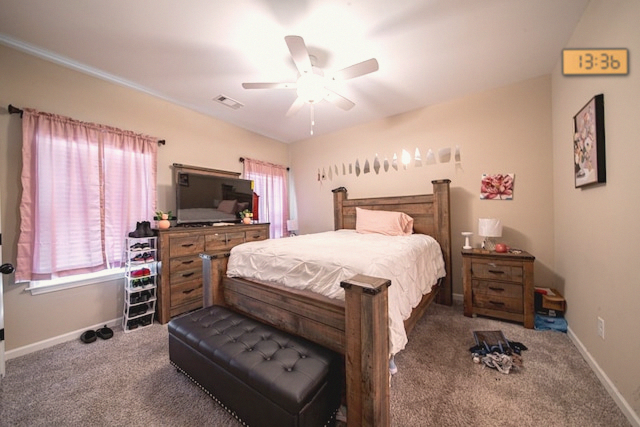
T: 13:36
